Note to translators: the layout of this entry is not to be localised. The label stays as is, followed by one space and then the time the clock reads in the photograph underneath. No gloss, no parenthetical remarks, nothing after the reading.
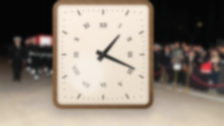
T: 1:19
